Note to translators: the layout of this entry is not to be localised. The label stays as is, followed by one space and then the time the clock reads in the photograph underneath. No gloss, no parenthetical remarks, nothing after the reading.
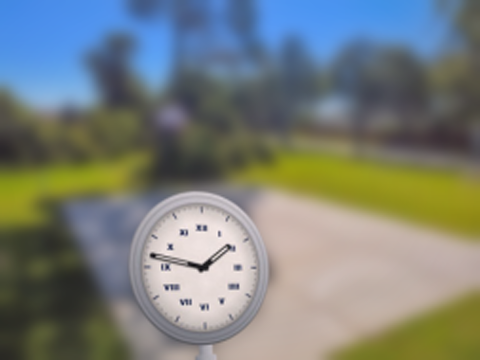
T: 1:47
